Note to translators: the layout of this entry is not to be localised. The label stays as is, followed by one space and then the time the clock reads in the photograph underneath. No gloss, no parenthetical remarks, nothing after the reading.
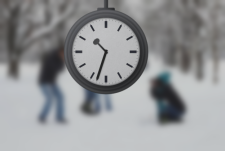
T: 10:33
